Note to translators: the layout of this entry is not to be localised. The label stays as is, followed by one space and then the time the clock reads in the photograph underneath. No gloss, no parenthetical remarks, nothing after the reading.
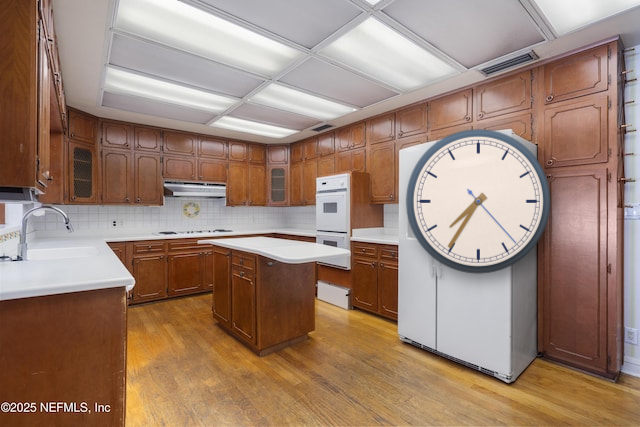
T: 7:35:23
